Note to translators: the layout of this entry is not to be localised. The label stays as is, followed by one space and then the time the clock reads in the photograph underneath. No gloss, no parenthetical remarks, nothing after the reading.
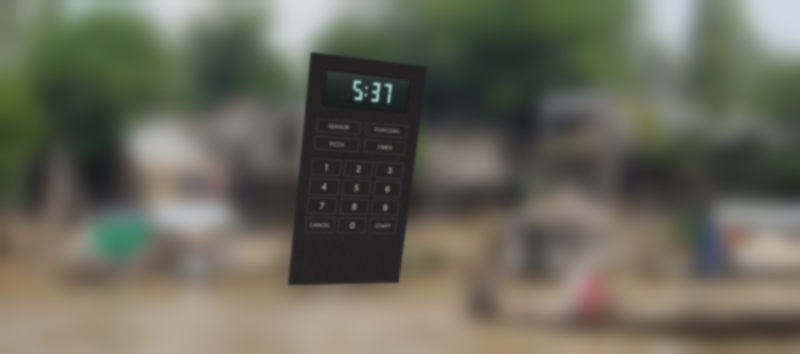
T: 5:37
